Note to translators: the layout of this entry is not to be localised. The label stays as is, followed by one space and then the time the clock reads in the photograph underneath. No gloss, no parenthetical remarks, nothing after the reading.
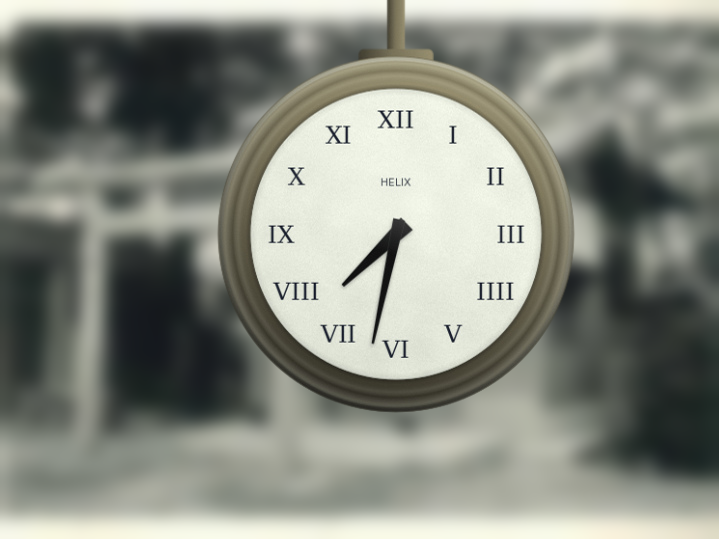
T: 7:32
